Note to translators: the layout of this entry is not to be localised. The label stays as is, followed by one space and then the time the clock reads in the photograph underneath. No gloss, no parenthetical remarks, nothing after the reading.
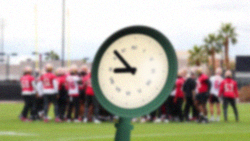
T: 8:52
